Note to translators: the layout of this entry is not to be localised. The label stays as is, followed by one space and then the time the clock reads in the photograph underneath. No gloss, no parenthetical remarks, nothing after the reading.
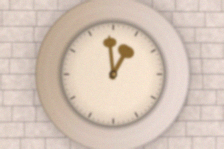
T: 12:59
